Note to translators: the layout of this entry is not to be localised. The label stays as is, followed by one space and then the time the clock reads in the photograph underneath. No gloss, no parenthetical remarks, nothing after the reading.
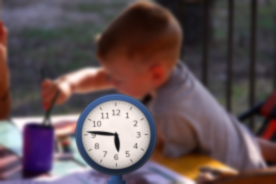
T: 5:46
